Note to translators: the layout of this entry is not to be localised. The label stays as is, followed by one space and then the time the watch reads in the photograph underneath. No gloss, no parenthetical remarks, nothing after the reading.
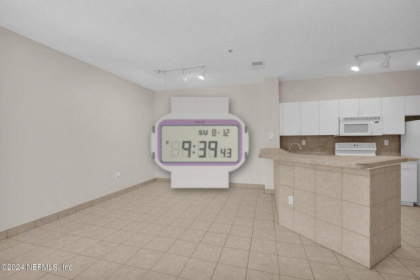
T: 9:39
